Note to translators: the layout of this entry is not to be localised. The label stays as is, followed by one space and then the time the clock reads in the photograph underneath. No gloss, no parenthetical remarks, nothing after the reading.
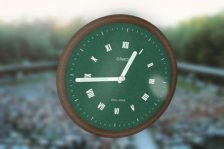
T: 12:44
